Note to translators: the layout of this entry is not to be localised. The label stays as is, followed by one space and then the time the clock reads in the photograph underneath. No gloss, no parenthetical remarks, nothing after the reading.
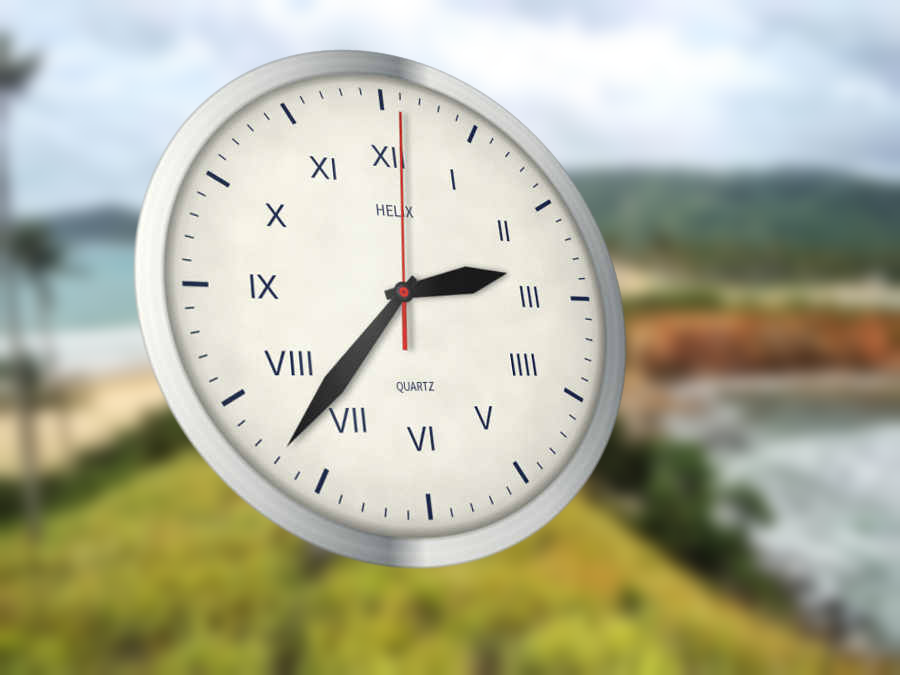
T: 2:37:01
